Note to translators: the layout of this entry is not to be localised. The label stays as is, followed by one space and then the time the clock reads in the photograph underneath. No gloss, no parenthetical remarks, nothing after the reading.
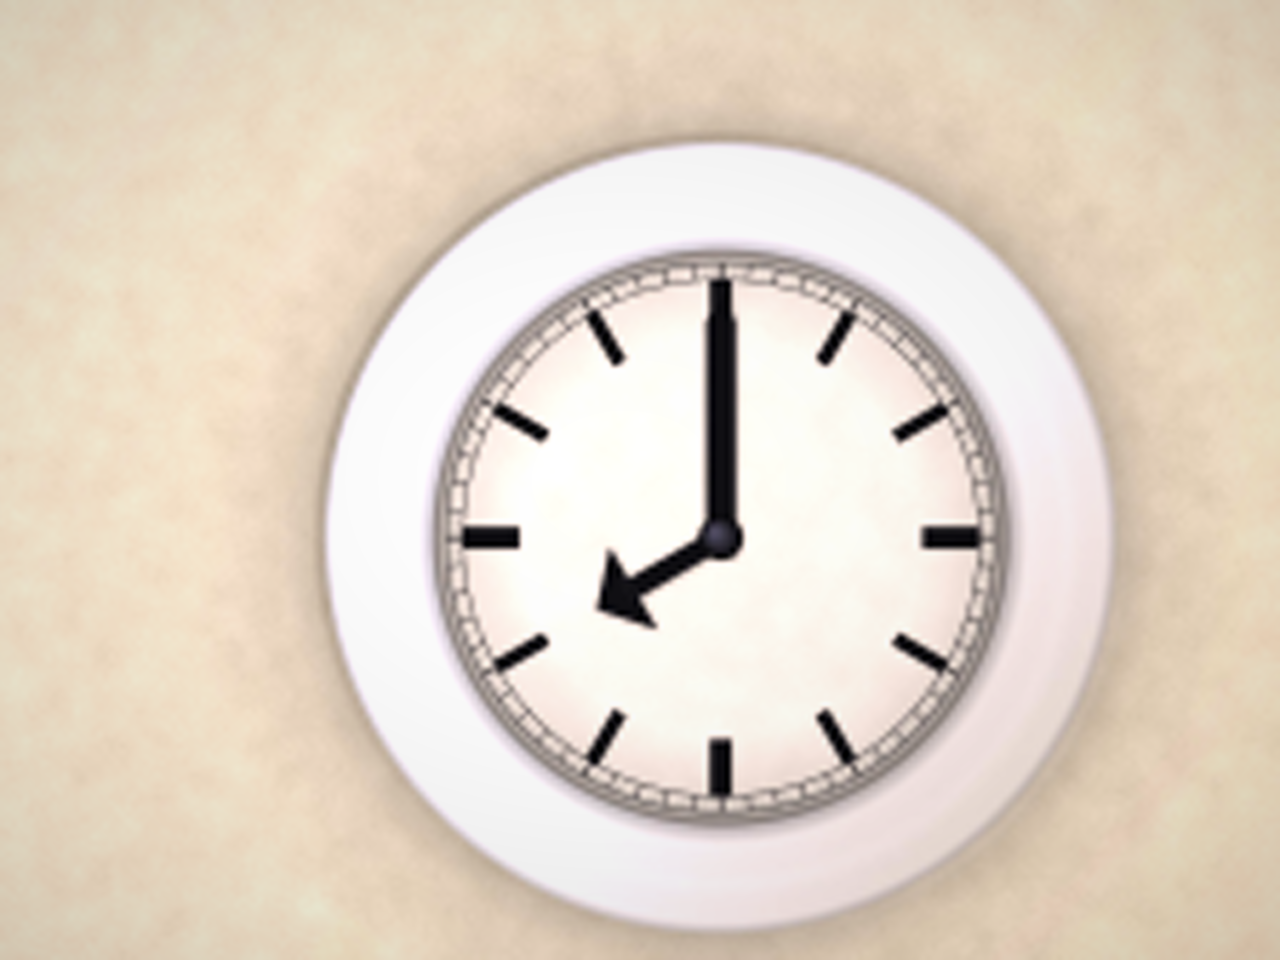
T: 8:00
